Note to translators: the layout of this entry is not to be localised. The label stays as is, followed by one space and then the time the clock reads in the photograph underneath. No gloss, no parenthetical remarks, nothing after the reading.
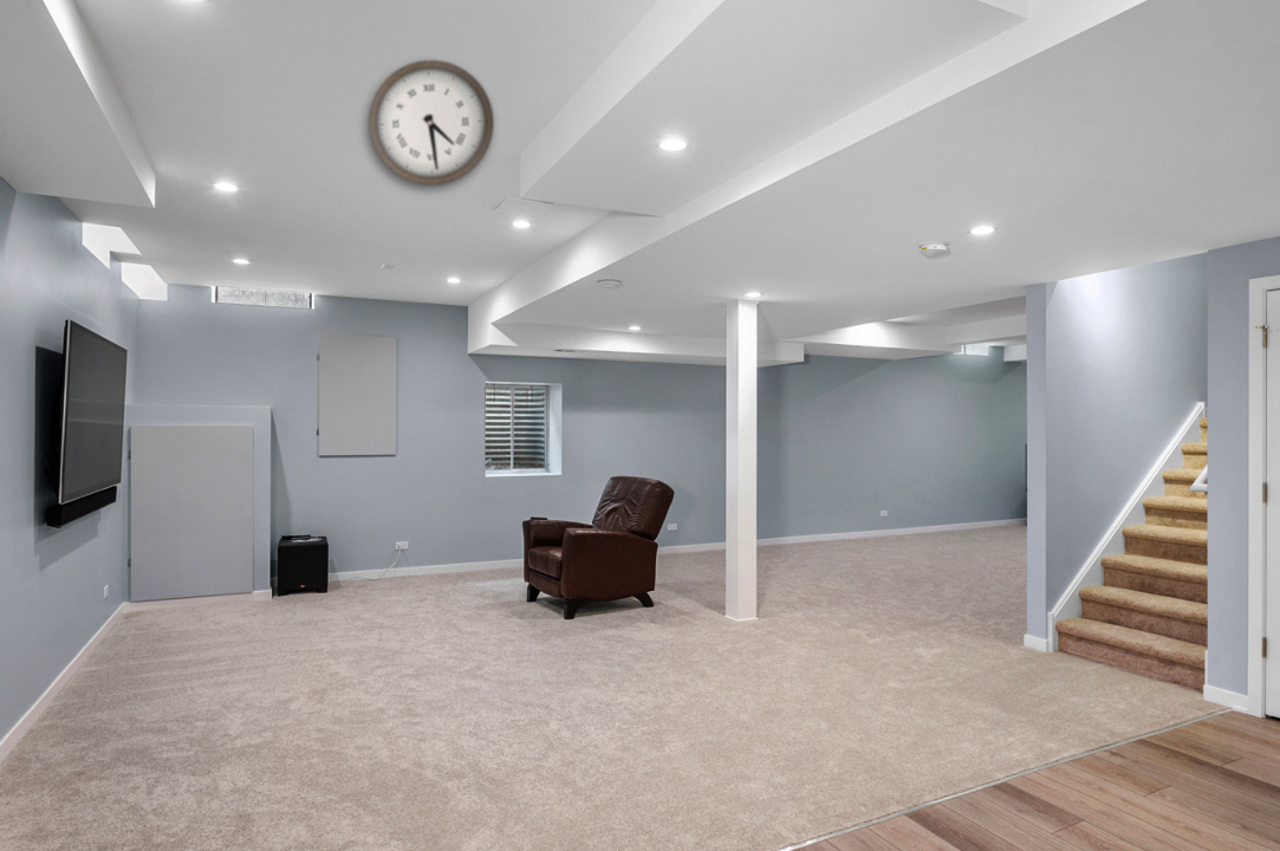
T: 4:29
